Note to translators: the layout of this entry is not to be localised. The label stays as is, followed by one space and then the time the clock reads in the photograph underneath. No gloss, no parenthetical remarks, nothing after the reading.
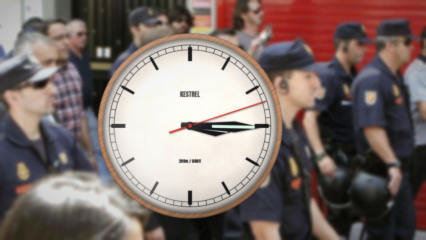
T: 3:15:12
